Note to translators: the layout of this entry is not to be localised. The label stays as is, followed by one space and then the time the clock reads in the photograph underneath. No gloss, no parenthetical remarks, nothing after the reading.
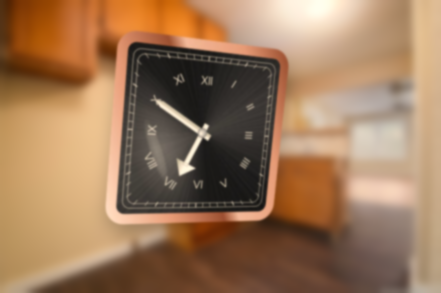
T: 6:50
